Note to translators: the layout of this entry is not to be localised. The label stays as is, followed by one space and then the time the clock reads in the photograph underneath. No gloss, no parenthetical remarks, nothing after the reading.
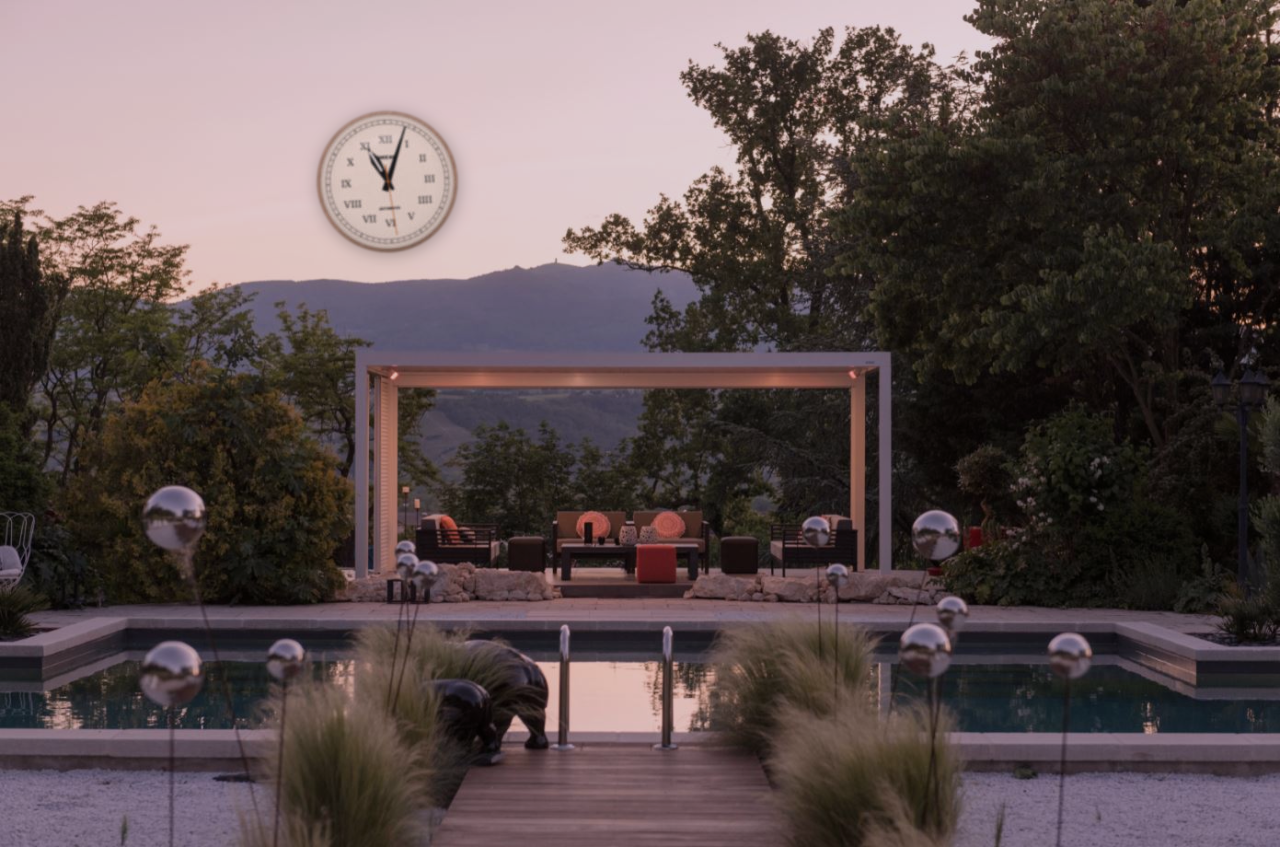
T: 11:03:29
